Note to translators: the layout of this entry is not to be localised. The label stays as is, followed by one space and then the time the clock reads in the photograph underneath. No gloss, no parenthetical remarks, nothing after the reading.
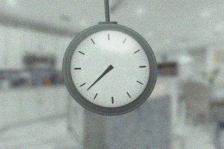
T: 7:38
